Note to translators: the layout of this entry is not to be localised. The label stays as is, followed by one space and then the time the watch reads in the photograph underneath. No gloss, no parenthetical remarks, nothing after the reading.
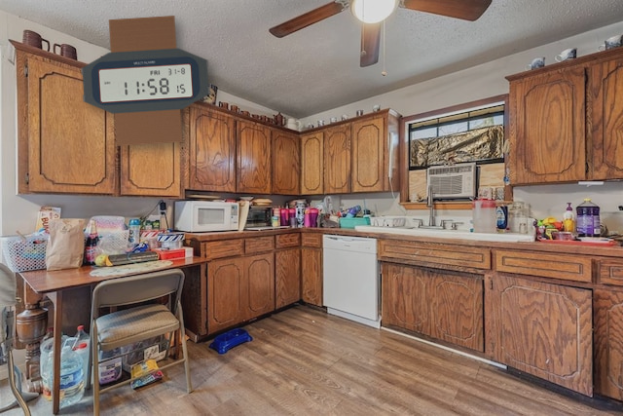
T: 11:58:15
